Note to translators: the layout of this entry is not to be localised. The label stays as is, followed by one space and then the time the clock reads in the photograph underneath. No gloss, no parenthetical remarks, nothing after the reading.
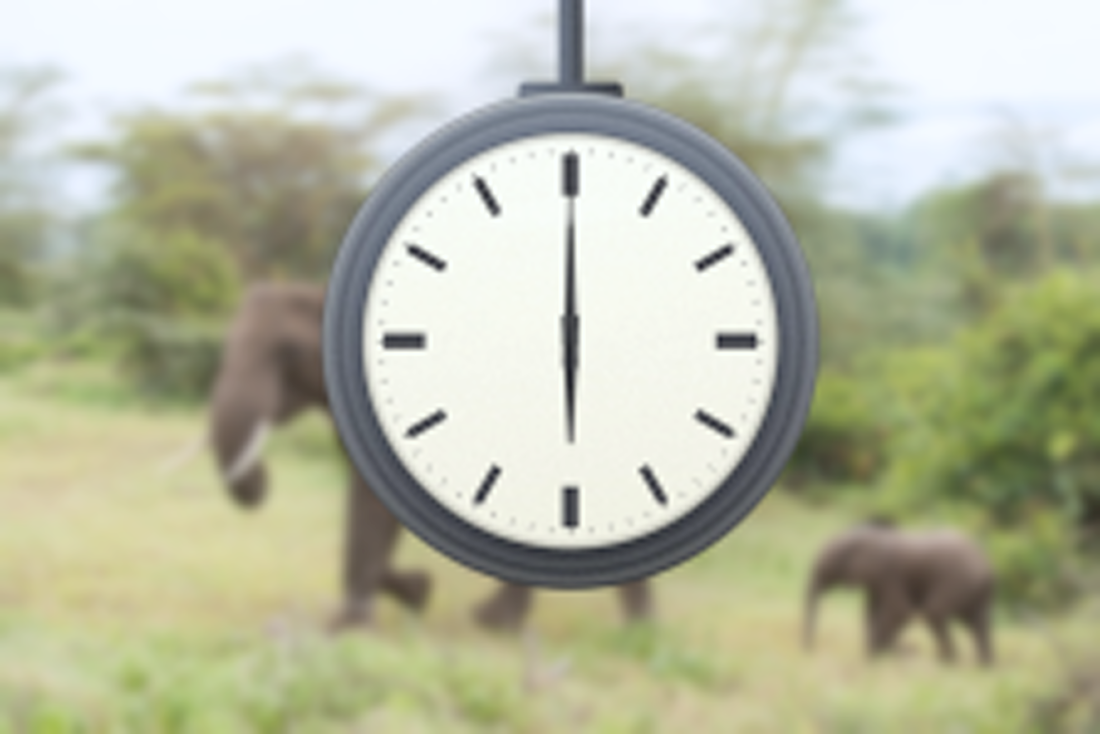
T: 6:00
